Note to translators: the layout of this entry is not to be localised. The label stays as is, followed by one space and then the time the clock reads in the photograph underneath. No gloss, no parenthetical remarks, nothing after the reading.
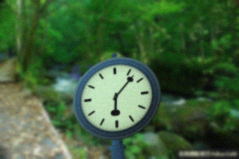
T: 6:07
